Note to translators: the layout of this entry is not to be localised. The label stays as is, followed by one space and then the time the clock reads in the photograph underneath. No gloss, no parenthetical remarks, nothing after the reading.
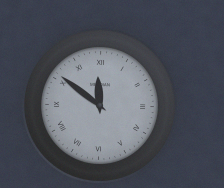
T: 11:51
